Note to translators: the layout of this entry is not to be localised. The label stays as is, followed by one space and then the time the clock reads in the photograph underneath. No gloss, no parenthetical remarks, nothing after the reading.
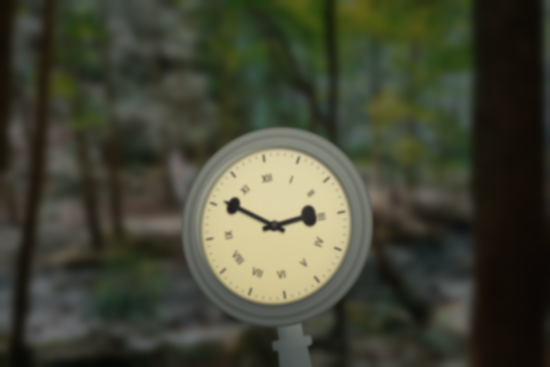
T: 2:51
